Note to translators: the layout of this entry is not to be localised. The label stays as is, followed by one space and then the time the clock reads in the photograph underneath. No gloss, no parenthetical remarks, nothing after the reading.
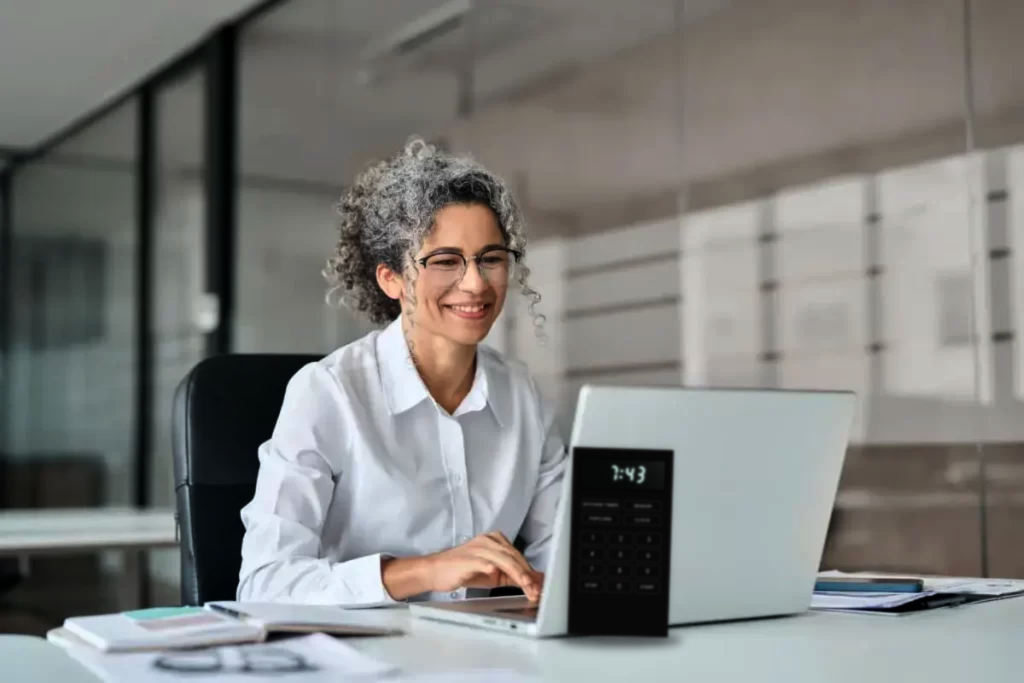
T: 7:43
